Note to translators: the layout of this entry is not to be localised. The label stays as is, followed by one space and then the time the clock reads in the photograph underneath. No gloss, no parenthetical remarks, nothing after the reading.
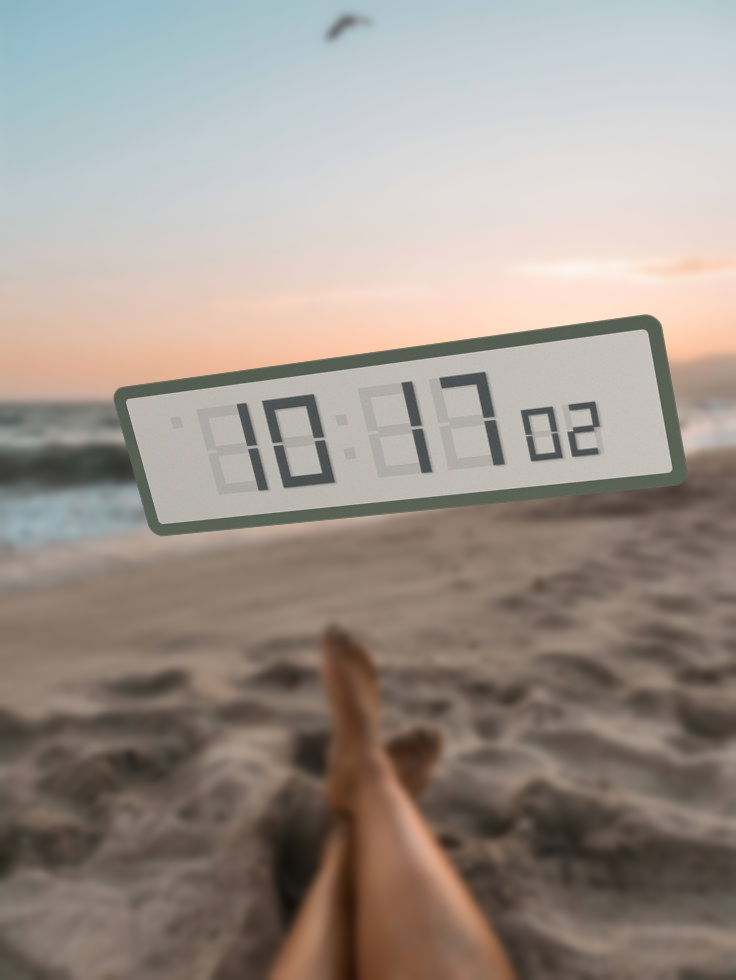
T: 10:17:02
